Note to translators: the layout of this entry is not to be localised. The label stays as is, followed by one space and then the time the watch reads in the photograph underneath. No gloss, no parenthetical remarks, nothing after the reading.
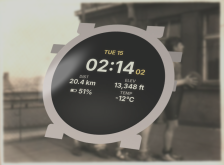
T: 2:14:02
